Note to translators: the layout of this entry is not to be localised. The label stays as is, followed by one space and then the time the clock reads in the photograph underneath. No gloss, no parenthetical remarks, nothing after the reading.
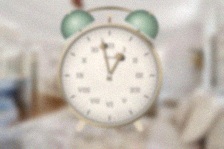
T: 12:58
